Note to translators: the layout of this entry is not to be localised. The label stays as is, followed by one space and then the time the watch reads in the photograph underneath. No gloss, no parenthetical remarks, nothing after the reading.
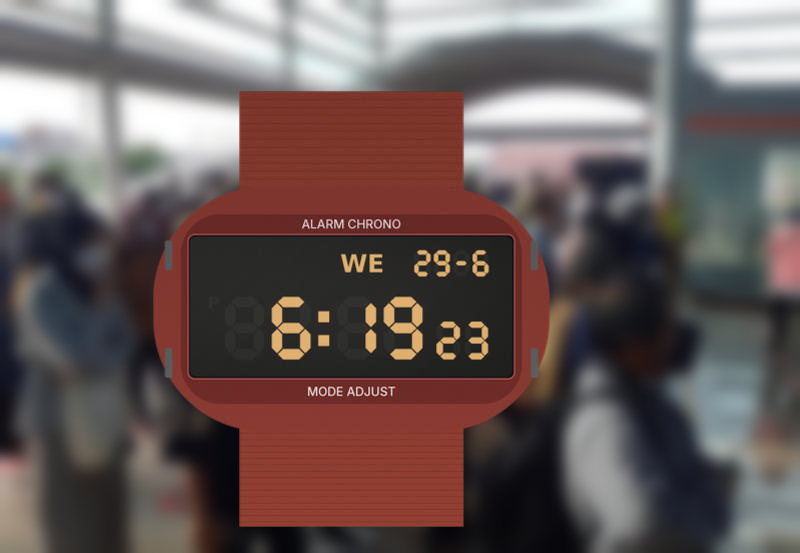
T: 6:19:23
